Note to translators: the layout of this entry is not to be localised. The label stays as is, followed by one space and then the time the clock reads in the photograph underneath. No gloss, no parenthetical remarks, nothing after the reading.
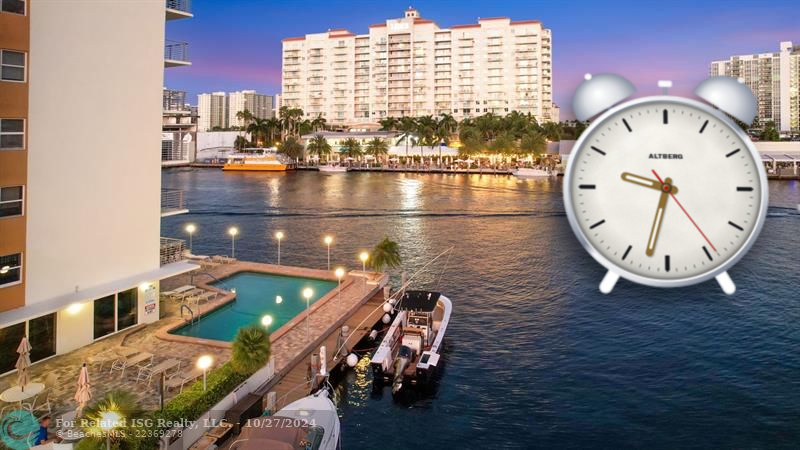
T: 9:32:24
